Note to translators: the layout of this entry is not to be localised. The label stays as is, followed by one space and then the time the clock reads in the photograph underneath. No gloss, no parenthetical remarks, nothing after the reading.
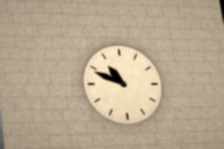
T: 10:49
